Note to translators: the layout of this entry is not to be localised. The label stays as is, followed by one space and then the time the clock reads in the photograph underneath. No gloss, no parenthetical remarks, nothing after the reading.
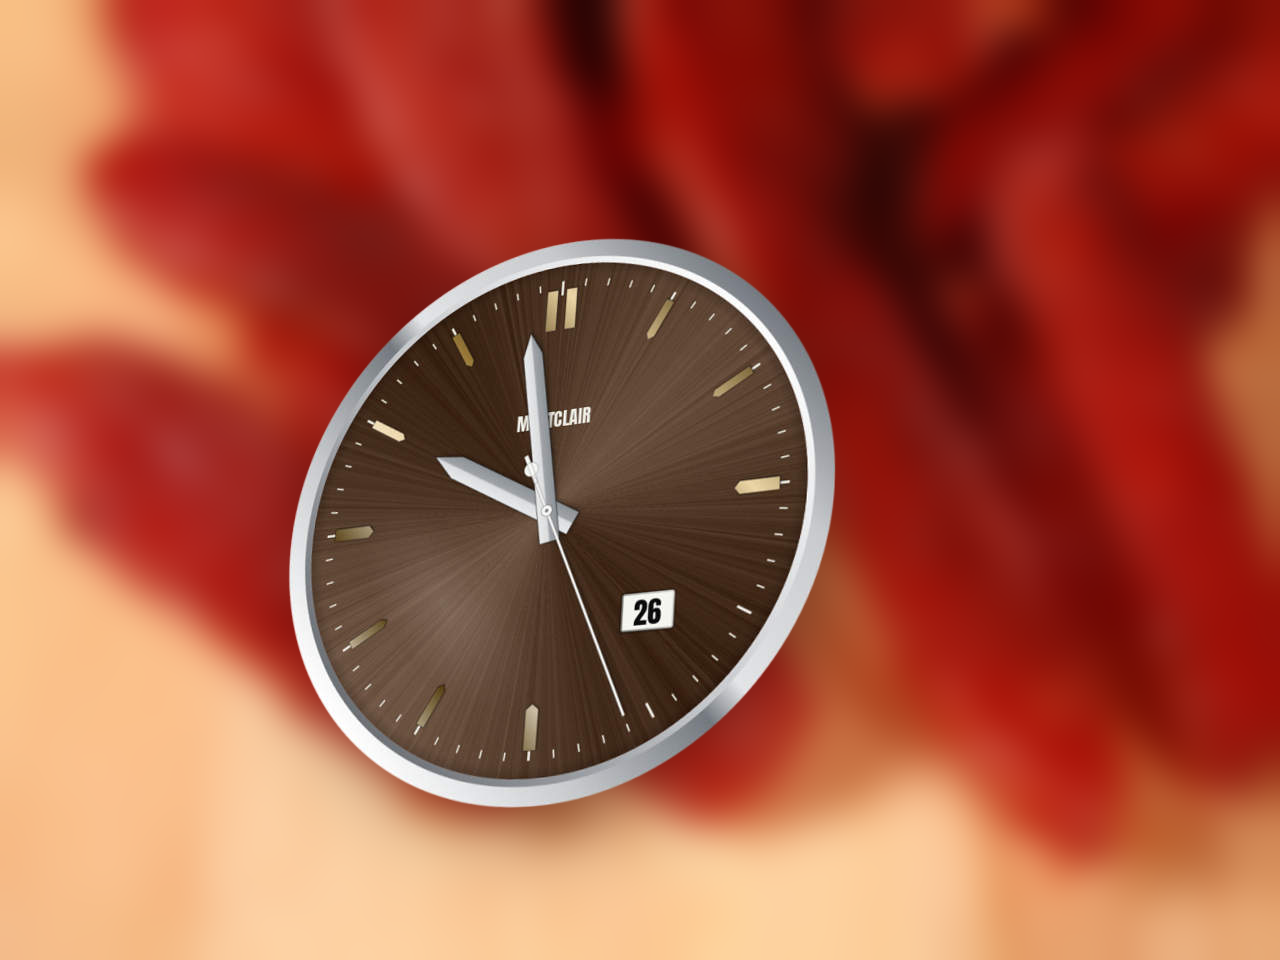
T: 9:58:26
